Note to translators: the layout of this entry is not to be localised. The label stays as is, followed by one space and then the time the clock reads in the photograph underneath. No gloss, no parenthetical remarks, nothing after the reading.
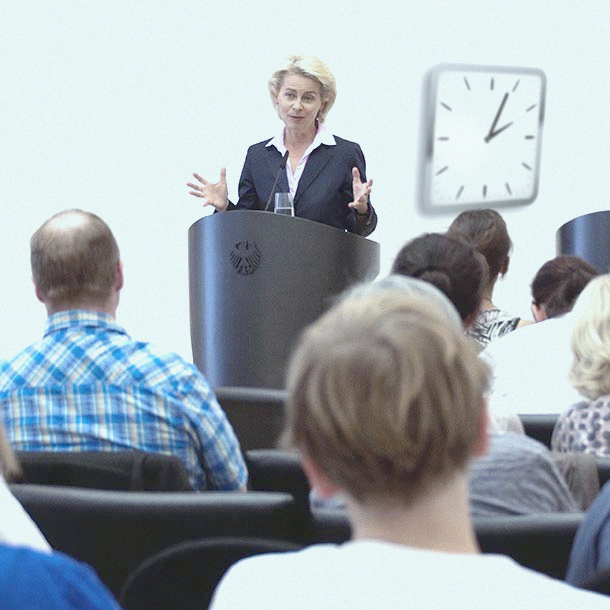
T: 2:04
